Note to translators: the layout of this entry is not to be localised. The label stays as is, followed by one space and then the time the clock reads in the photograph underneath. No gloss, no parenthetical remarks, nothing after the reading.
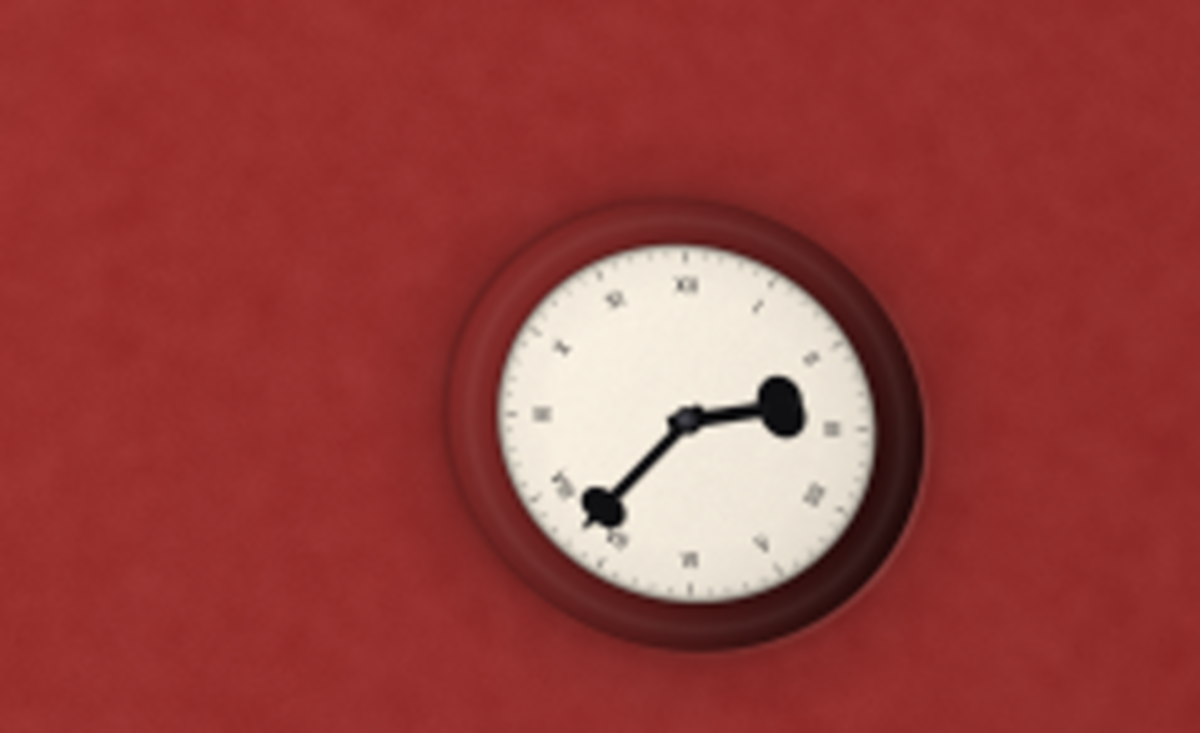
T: 2:37
